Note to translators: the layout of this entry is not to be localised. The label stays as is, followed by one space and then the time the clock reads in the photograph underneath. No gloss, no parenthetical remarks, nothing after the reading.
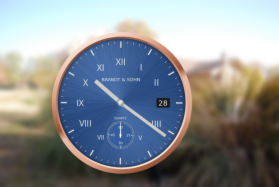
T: 10:21
